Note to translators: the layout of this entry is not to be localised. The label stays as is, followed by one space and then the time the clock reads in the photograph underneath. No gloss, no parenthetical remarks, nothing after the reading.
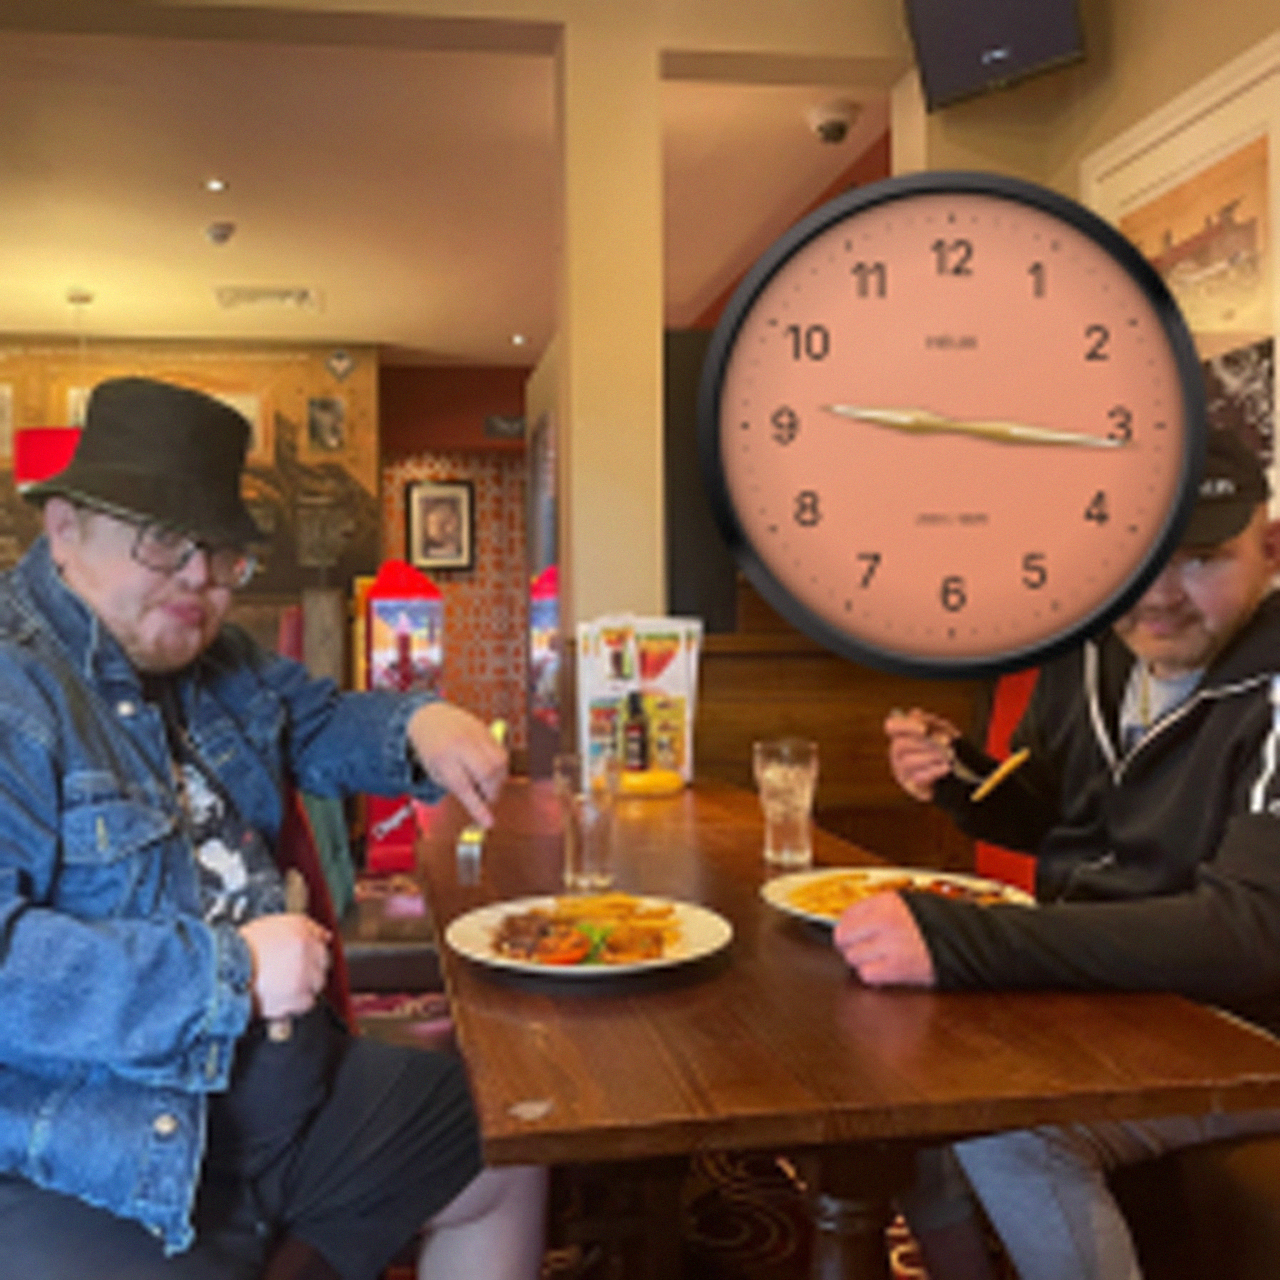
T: 9:16
